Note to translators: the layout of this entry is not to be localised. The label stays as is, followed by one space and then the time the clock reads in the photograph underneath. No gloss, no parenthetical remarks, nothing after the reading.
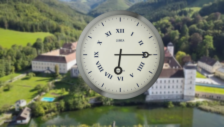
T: 6:15
